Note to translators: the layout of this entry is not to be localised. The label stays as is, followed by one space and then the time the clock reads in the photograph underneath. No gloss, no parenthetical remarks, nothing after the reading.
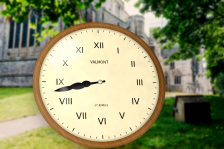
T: 8:43
